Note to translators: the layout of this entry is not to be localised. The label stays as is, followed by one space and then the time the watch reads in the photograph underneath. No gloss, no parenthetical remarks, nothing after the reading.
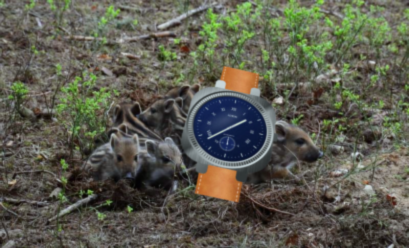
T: 1:38
